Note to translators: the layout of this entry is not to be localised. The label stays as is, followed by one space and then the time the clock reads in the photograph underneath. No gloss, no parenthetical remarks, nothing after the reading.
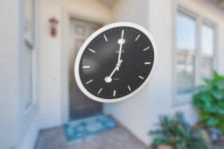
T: 7:00
